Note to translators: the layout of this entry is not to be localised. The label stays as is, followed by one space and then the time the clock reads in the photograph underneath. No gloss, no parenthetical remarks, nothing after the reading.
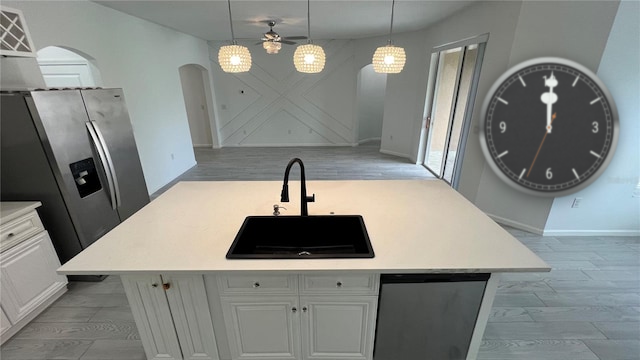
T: 12:00:34
